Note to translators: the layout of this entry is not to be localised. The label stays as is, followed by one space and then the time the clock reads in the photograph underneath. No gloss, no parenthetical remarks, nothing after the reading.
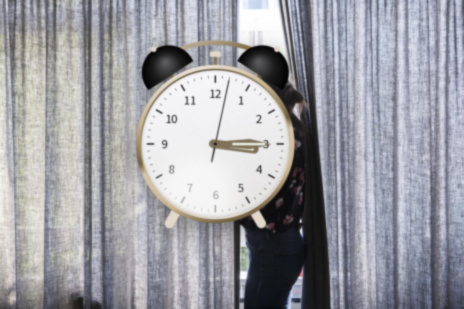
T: 3:15:02
